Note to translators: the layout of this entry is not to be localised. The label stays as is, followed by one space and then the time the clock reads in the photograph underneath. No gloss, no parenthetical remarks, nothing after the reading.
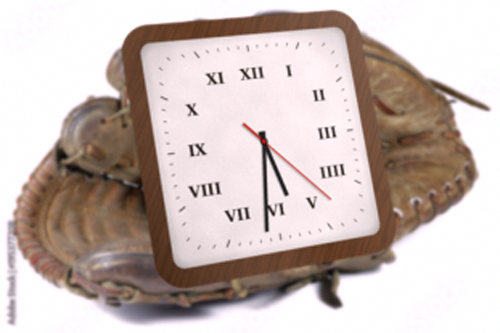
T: 5:31:23
